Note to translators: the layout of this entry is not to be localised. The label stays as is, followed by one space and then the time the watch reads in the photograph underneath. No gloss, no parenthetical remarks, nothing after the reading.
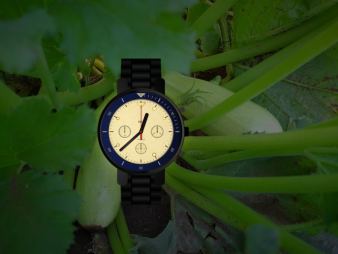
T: 12:38
